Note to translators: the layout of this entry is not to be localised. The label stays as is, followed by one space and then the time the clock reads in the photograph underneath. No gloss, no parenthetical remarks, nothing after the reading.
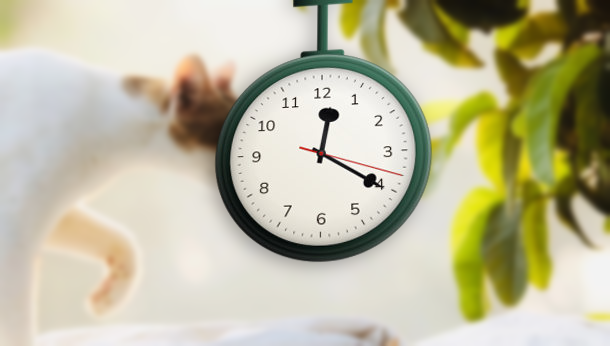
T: 12:20:18
